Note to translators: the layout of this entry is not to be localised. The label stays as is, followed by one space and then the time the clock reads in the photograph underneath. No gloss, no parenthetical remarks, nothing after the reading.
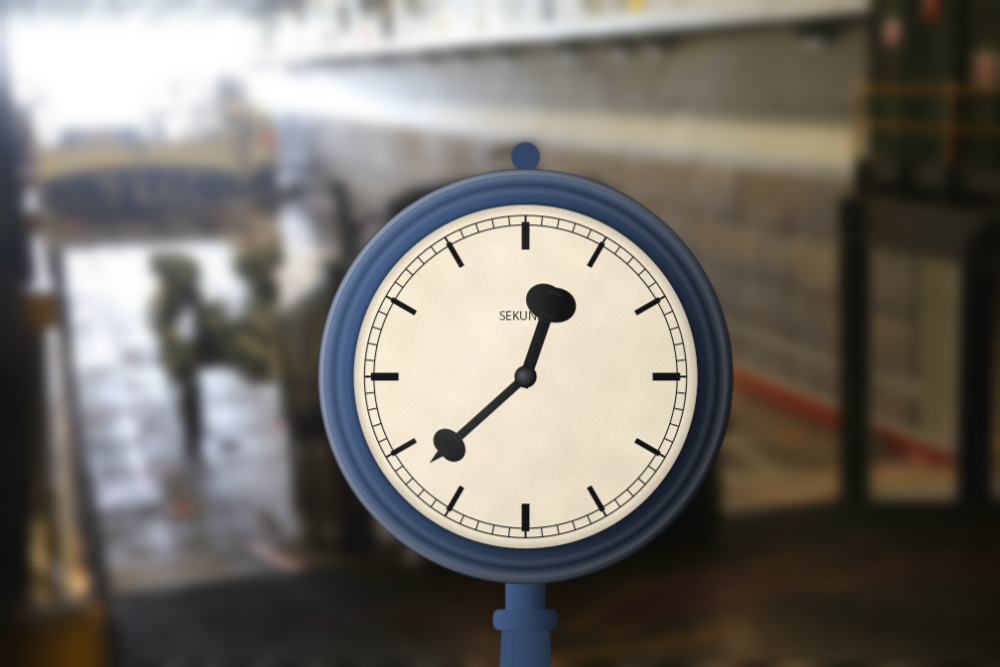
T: 12:38
